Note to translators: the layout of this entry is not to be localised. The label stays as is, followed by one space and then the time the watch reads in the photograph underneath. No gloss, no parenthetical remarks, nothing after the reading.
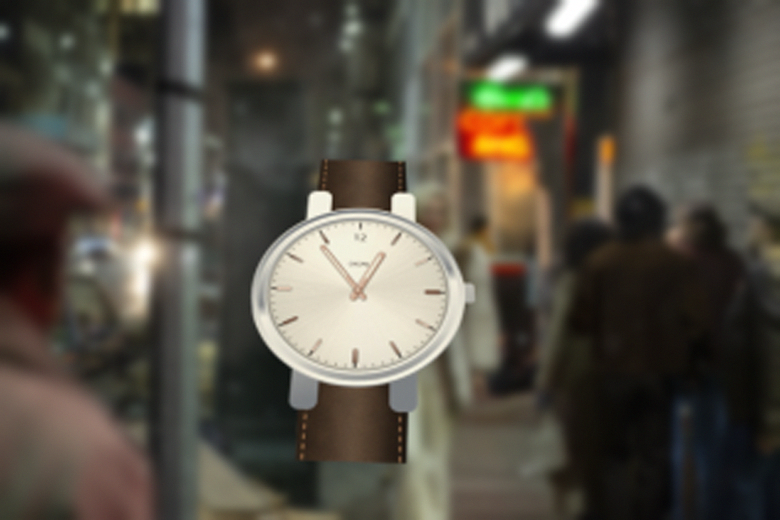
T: 12:54
